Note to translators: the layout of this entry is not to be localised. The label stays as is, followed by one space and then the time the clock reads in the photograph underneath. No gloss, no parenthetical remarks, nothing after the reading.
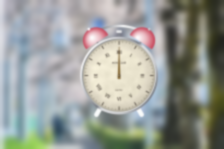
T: 12:00
